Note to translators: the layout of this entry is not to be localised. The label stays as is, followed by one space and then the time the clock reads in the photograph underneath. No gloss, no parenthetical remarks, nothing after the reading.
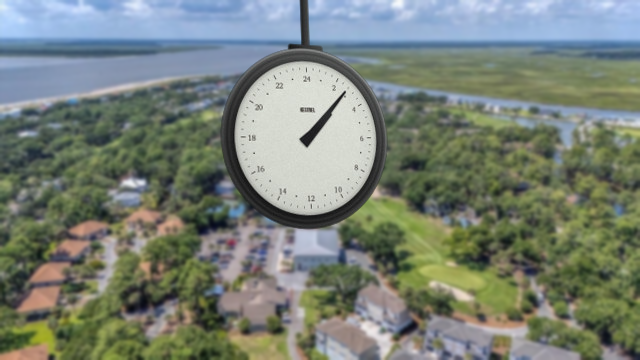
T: 3:07
